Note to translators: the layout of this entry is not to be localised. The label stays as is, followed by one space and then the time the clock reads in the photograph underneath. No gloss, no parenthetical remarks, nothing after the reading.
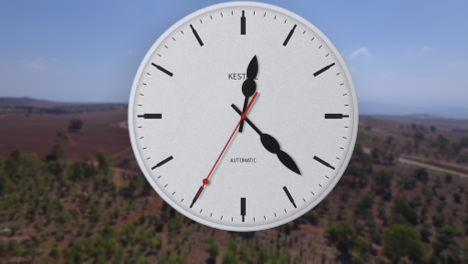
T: 12:22:35
